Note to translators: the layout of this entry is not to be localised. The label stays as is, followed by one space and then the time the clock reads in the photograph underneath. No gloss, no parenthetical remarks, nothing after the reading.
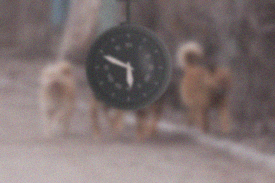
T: 5:49
